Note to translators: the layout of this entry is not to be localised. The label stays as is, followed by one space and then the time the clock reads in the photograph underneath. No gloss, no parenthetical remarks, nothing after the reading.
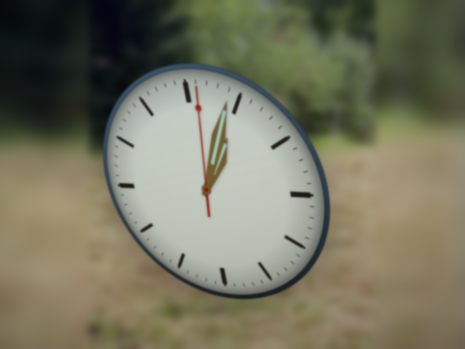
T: 1:04:01
